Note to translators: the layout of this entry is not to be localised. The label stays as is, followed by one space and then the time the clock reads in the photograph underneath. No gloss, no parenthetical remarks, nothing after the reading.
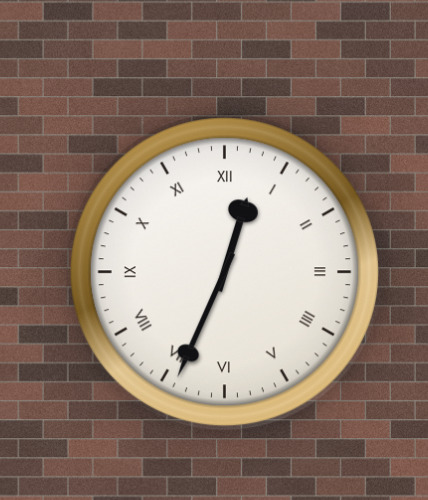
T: 12:34
